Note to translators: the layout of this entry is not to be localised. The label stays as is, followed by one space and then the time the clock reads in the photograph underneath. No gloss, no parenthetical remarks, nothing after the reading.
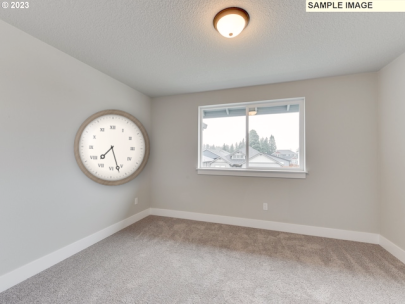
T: 7:27
